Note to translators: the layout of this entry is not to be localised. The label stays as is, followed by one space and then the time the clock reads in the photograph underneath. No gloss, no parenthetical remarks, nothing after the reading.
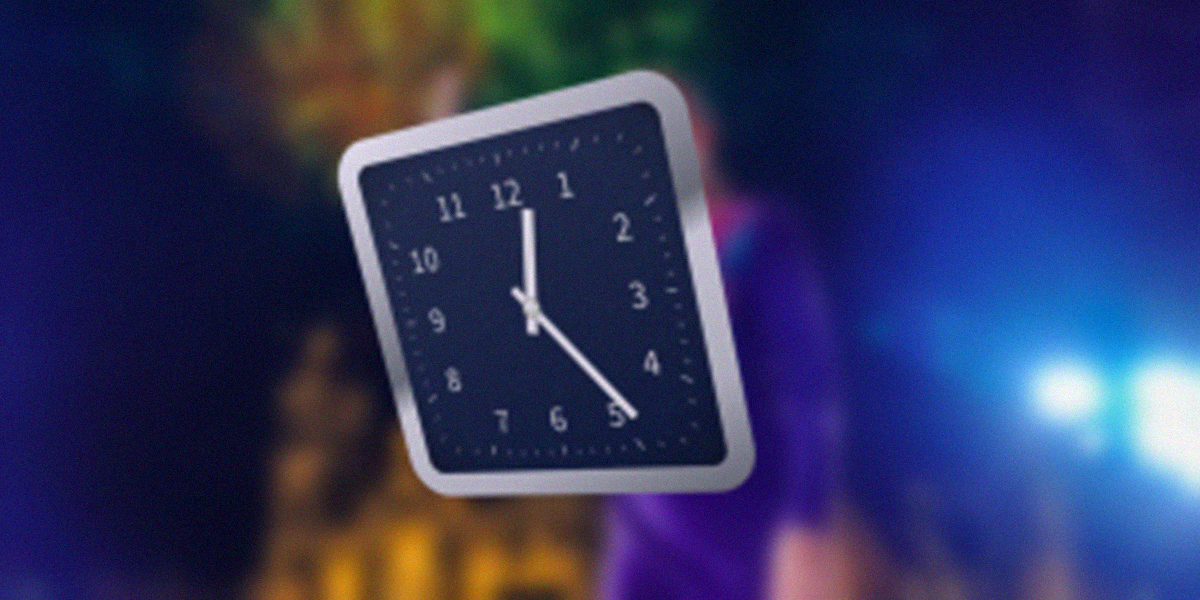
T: 12:24
